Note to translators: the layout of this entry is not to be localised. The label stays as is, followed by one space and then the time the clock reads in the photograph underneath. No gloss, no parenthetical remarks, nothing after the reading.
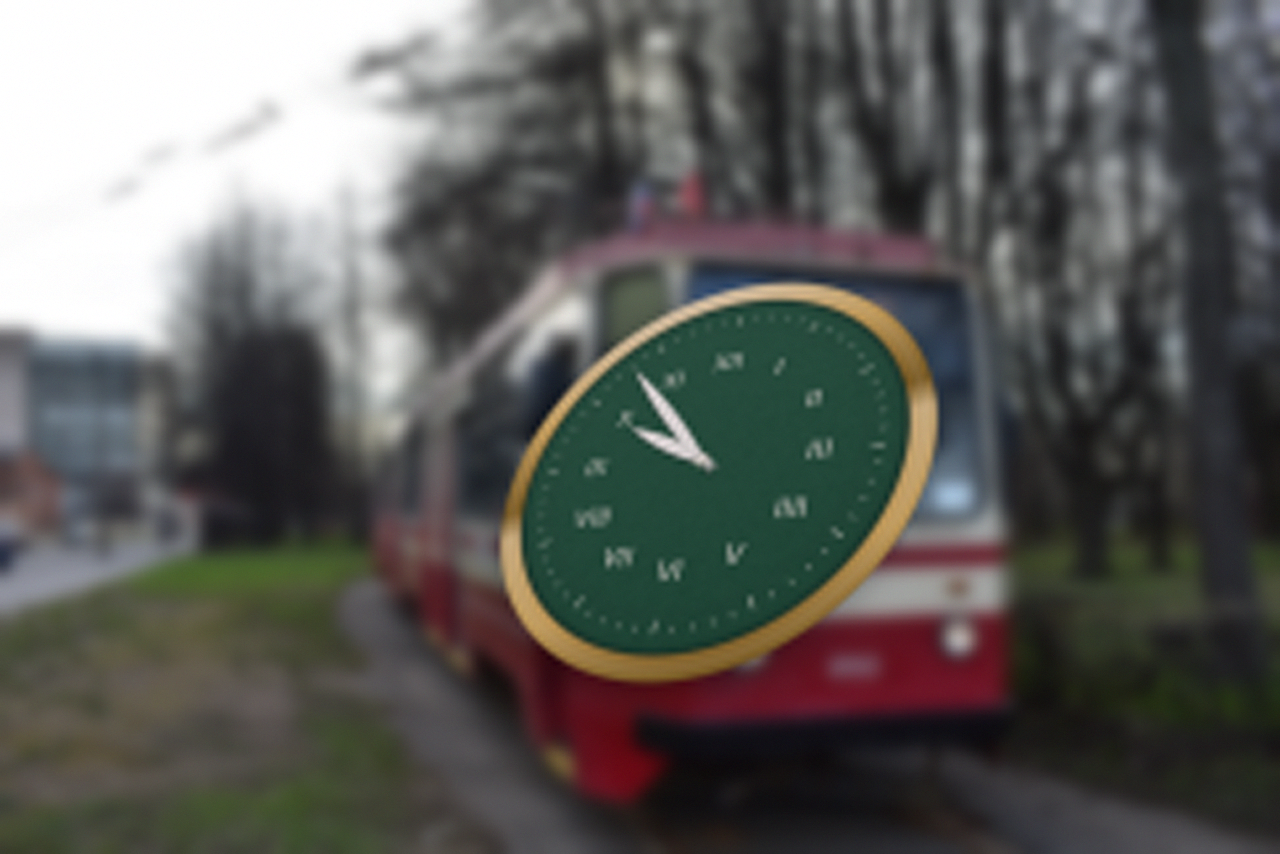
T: 9:53
